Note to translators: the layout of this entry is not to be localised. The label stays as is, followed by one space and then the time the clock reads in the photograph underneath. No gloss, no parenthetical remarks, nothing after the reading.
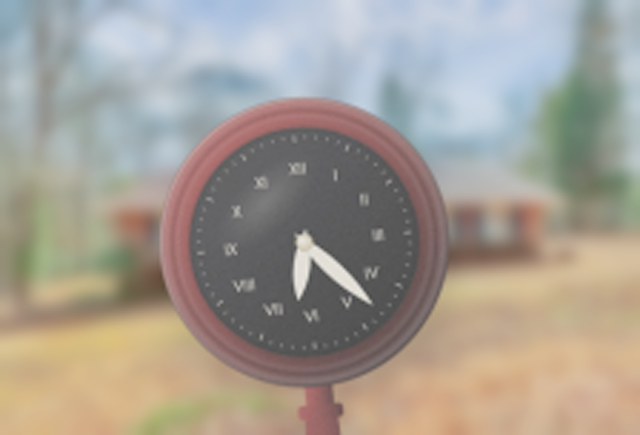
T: 6:23
